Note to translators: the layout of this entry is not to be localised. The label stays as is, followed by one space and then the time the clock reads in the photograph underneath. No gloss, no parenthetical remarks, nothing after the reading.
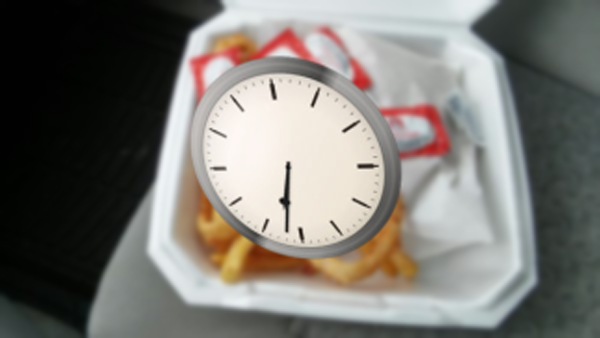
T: 6:32
